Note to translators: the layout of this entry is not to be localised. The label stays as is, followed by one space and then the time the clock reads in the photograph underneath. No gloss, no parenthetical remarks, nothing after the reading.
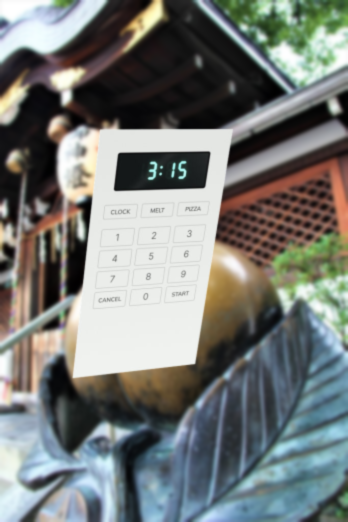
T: 3:15
